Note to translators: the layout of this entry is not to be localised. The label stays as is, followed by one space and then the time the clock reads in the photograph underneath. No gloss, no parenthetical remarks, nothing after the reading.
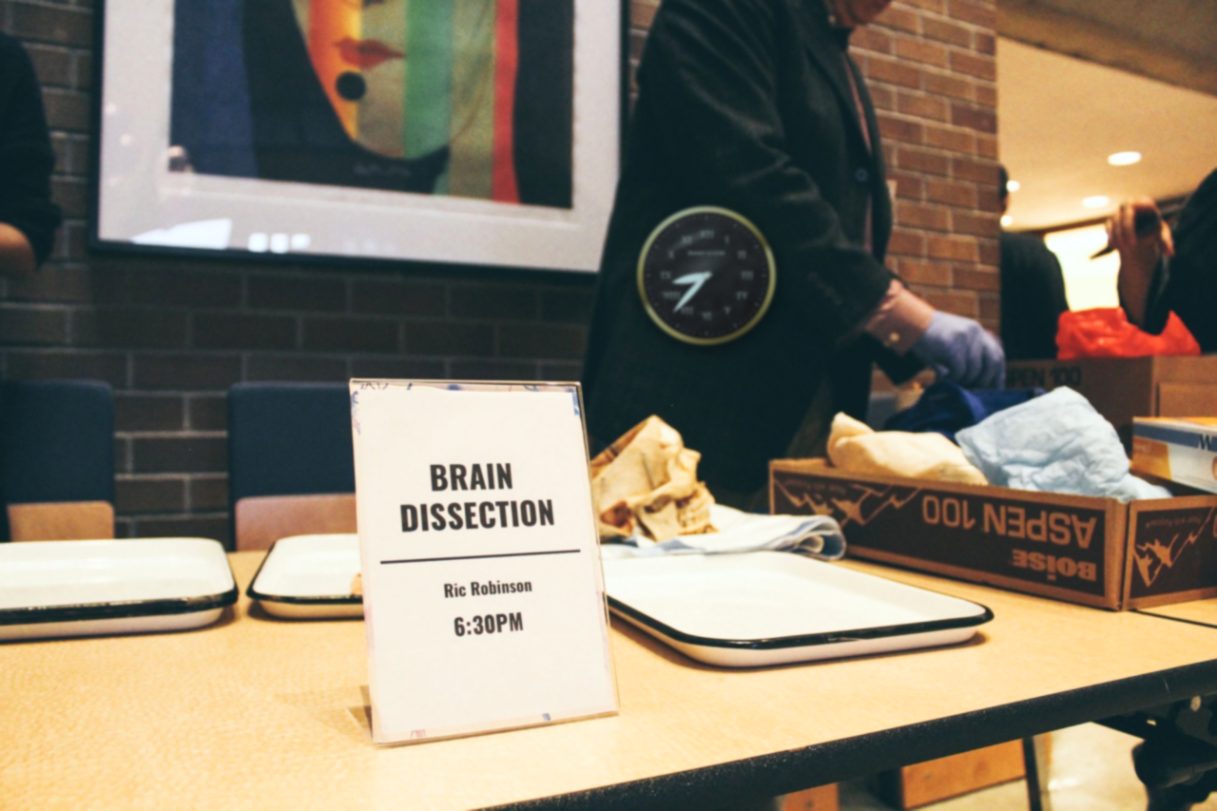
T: 8:37
